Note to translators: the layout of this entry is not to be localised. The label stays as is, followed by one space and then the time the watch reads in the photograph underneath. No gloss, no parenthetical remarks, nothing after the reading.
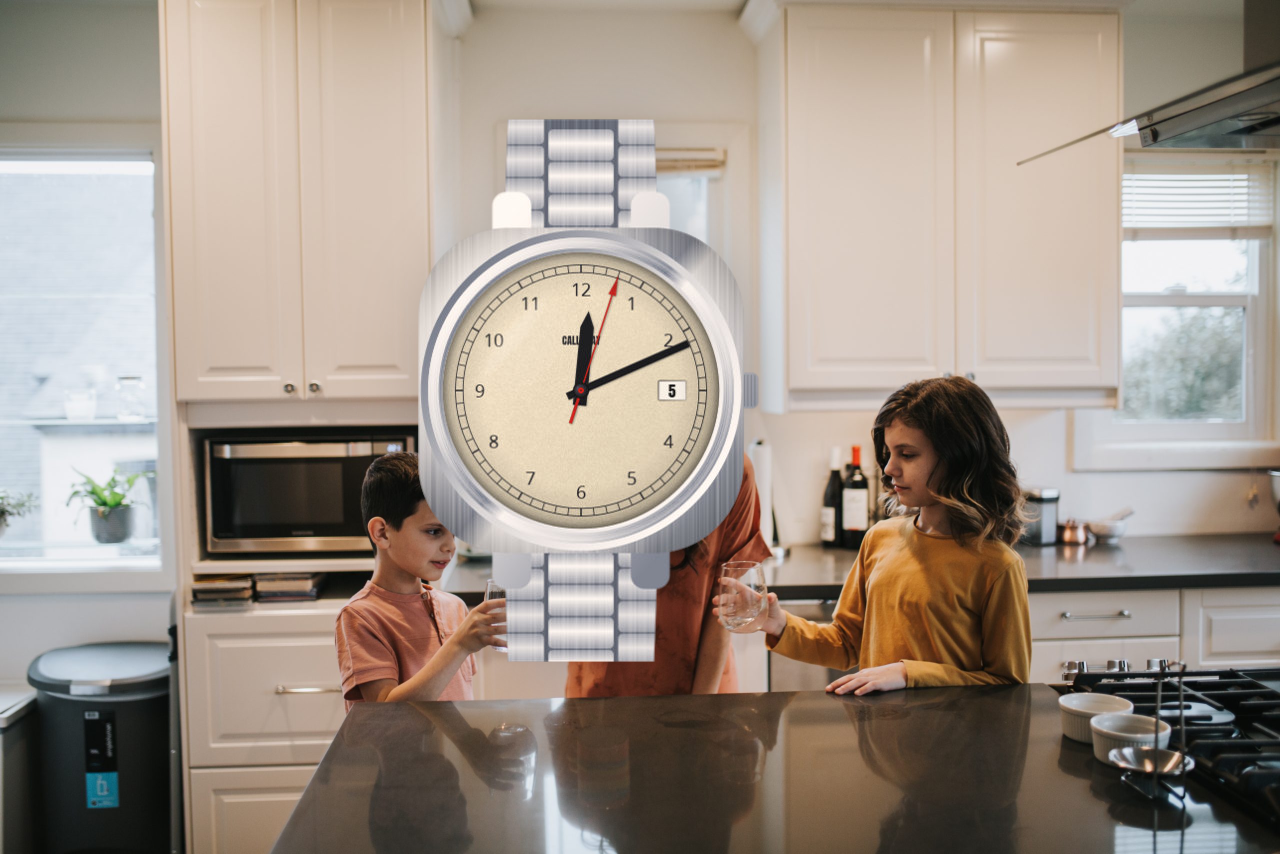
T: 12:11:03
